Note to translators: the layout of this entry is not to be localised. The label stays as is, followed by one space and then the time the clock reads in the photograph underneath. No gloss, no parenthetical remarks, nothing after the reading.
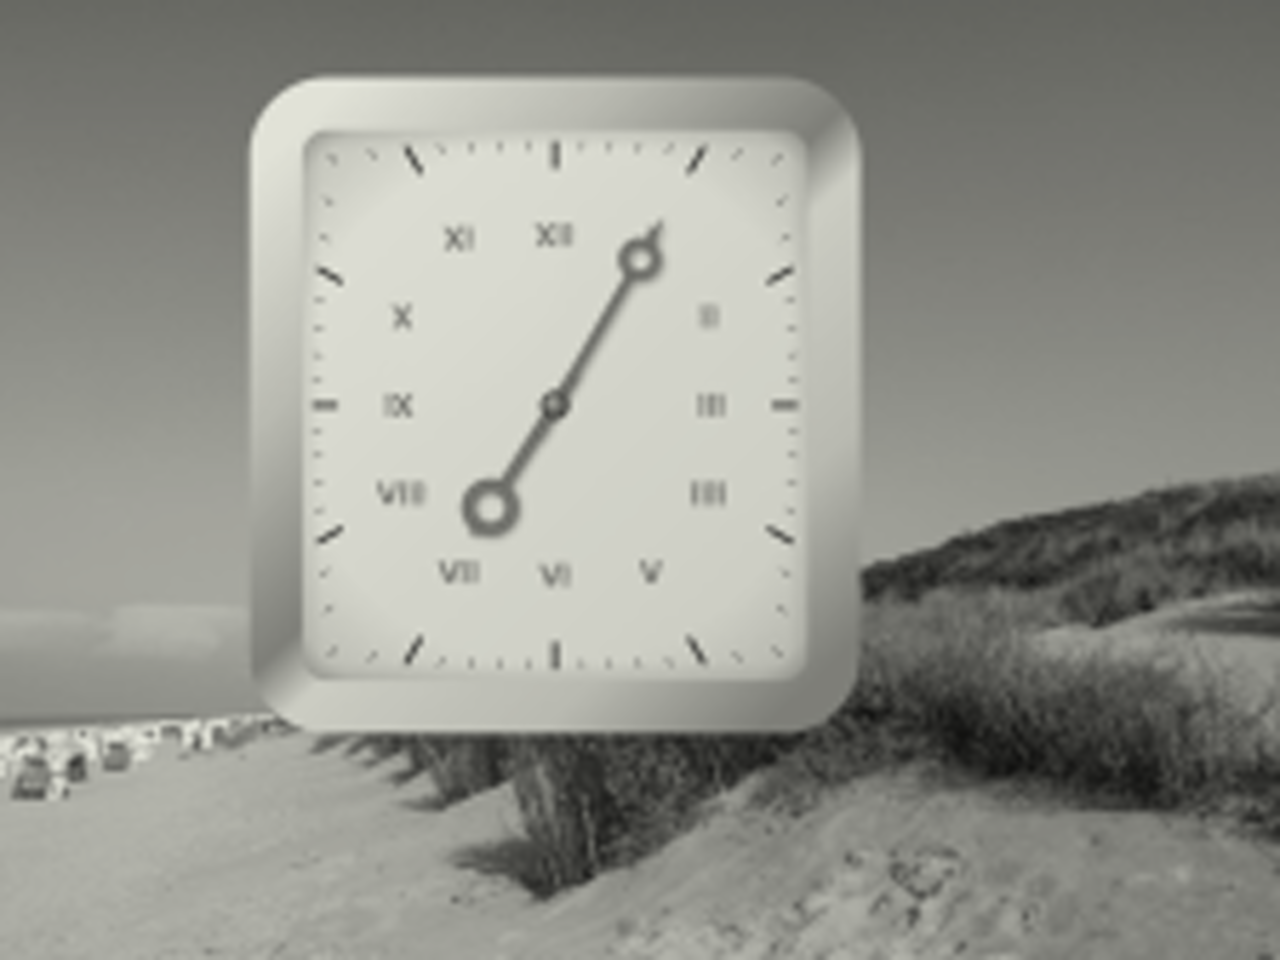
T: 7:05
